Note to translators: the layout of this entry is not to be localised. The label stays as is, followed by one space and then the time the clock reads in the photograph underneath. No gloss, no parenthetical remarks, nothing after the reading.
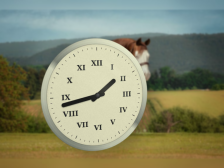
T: 1:43
